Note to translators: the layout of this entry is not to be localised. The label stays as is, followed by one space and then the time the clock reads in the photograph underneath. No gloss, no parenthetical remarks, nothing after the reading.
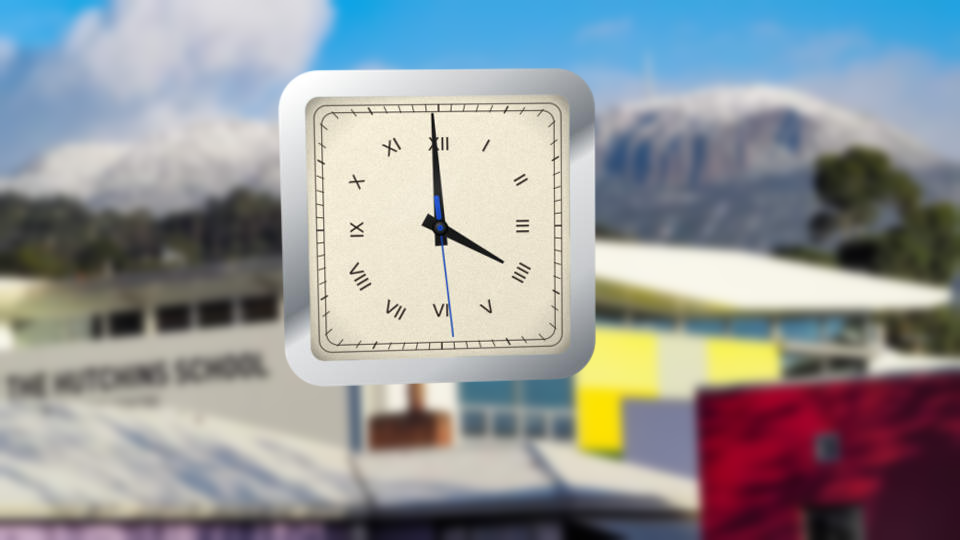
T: 3:59:29
